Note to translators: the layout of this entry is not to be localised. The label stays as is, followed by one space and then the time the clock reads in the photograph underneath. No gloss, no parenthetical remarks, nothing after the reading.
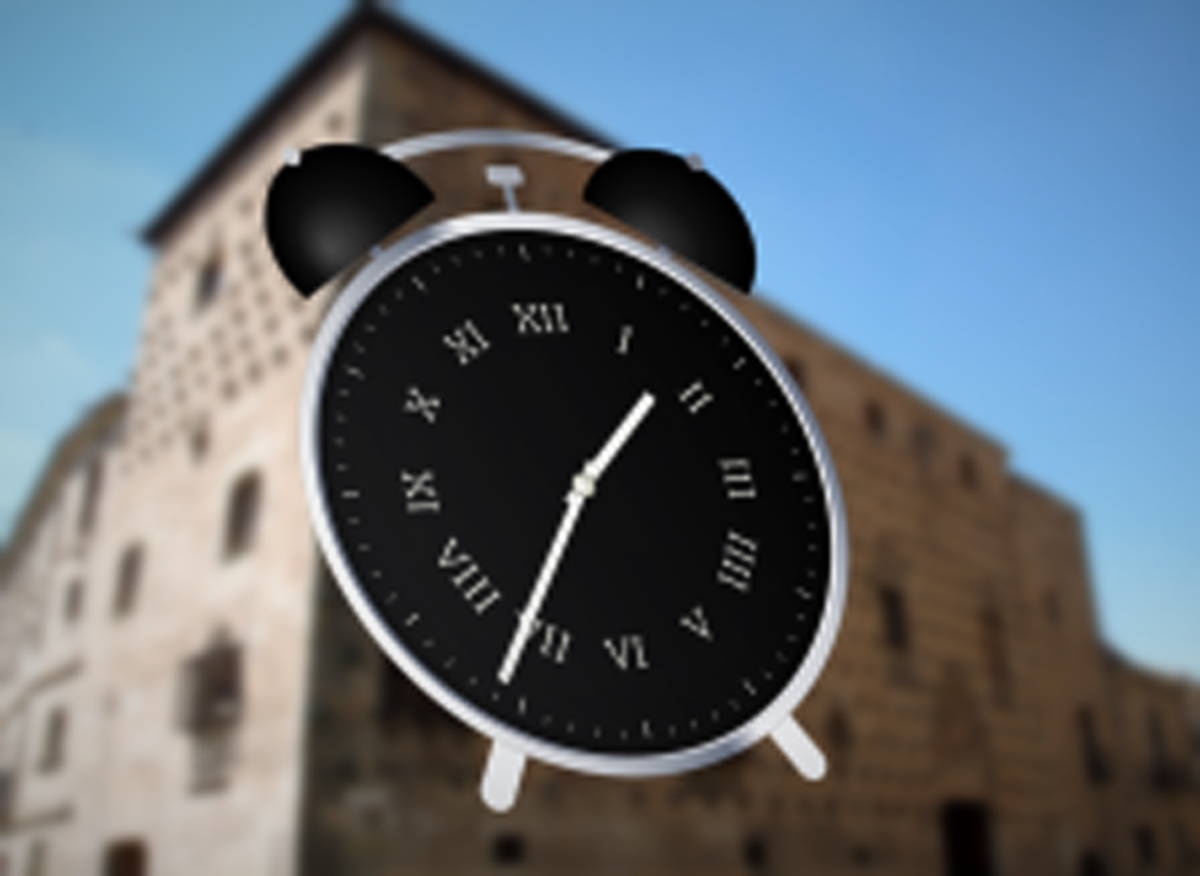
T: 1:36
